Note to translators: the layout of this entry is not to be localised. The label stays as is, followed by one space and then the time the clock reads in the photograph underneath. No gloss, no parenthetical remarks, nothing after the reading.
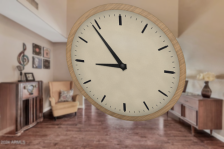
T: 8:54
